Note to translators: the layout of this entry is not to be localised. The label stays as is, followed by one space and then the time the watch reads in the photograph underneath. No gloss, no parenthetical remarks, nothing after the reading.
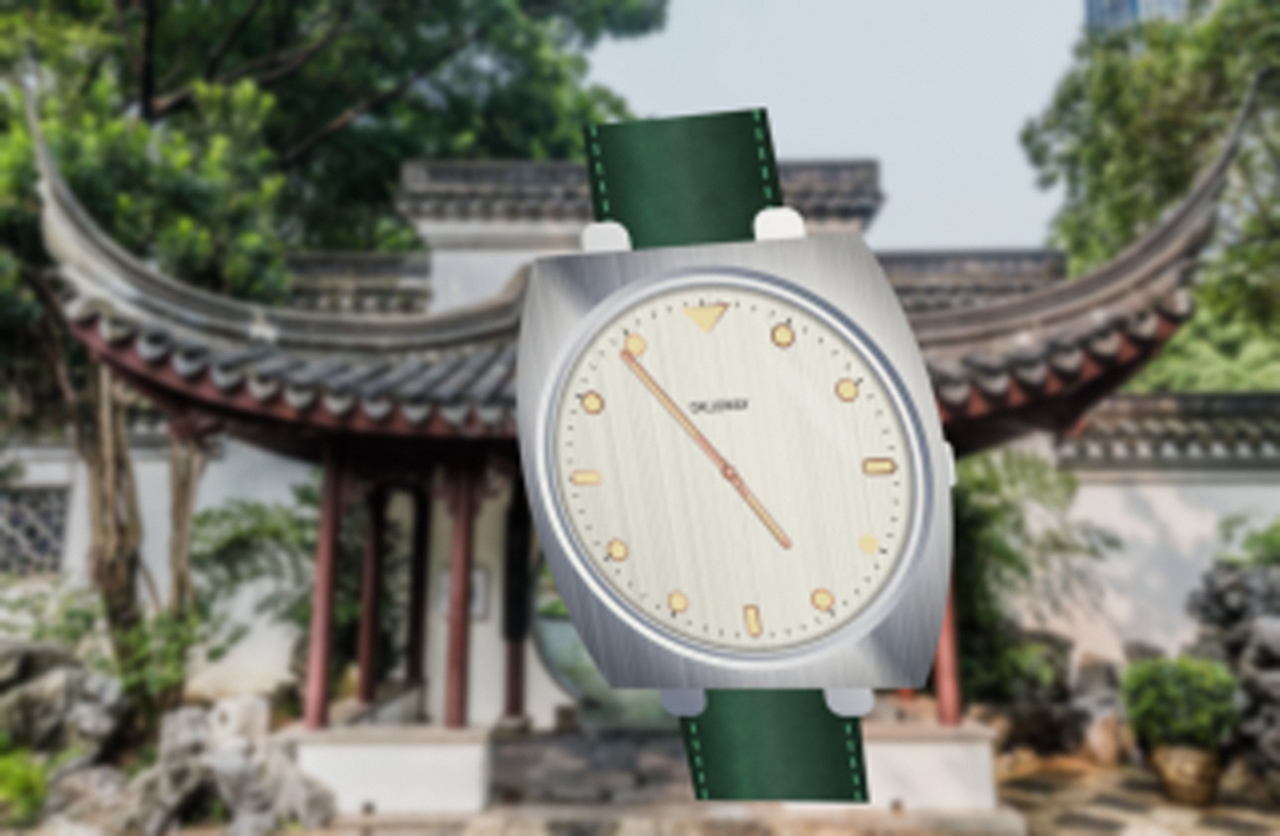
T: 4:54
